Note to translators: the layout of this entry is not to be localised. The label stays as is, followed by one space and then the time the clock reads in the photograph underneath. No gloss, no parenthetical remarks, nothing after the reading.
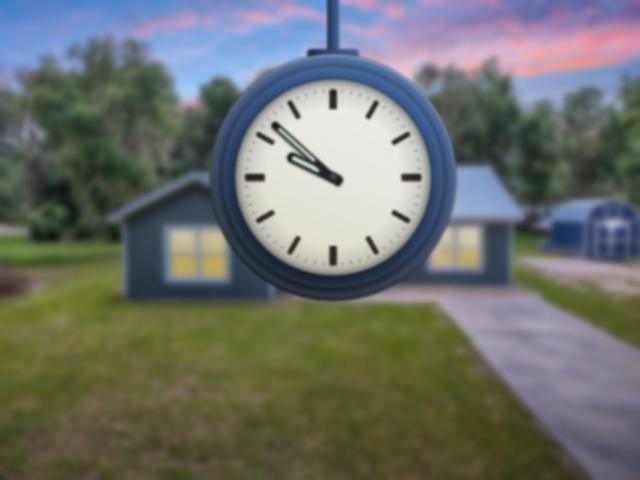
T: 9:52
